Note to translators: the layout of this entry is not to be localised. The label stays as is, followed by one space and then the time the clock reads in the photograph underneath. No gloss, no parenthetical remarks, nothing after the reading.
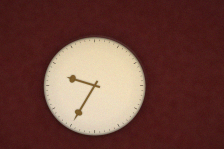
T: 9:35
